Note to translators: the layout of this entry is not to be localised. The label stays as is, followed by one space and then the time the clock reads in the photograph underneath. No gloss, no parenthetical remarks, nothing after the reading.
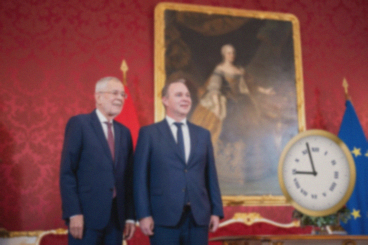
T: 8:57
